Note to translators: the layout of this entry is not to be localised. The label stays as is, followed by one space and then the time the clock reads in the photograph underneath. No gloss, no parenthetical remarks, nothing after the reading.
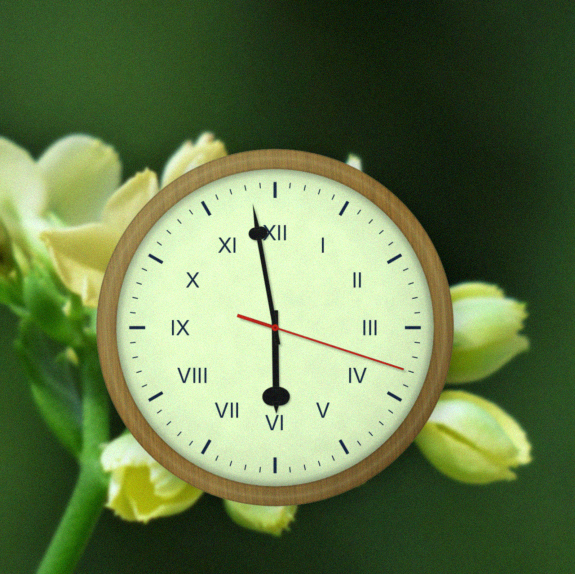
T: 5:58:18
